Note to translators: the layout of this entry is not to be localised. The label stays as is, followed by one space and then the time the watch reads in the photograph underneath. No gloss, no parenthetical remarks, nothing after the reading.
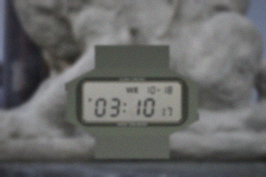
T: 3:10
